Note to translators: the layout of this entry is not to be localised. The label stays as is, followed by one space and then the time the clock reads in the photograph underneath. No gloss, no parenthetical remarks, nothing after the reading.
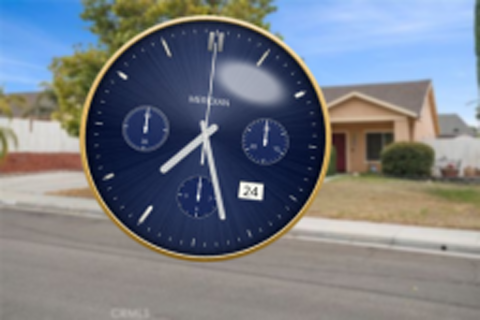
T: 7:27
